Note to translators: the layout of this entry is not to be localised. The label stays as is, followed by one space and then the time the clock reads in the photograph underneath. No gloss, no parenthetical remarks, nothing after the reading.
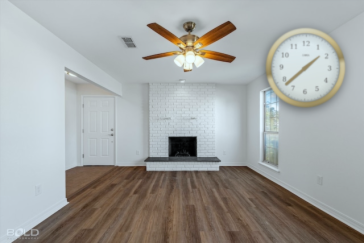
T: 1:38
